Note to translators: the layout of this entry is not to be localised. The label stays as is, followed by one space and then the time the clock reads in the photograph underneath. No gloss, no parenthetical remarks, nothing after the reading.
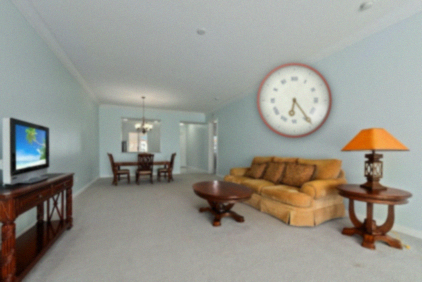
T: 6:24
